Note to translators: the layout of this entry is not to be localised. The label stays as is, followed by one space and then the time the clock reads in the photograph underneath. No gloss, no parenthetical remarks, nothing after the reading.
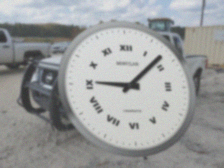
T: 9:08
